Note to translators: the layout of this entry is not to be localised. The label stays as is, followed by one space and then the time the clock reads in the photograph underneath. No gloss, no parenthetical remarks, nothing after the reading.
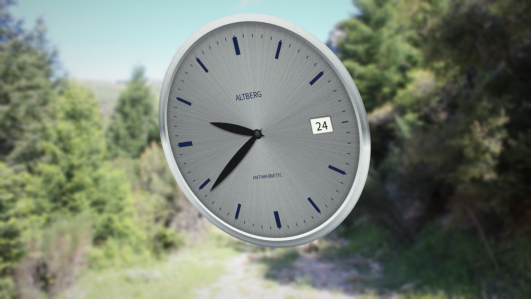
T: 9:39
